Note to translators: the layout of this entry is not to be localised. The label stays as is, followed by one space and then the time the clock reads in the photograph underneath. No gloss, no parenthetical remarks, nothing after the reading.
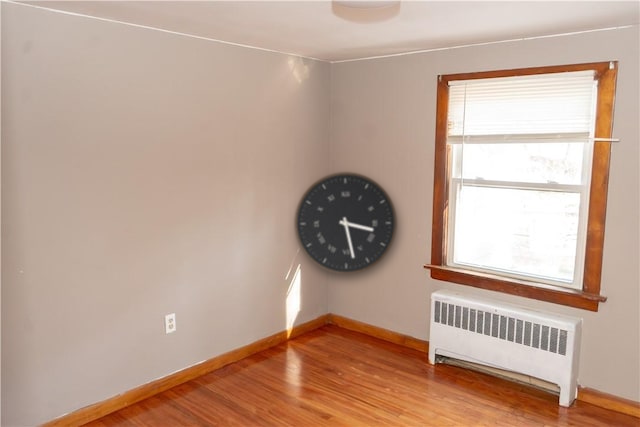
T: 3:28
